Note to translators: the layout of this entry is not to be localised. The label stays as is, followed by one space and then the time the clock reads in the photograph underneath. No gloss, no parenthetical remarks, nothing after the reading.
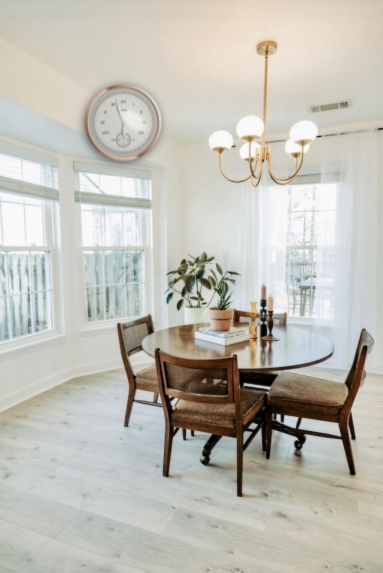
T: 5:57
